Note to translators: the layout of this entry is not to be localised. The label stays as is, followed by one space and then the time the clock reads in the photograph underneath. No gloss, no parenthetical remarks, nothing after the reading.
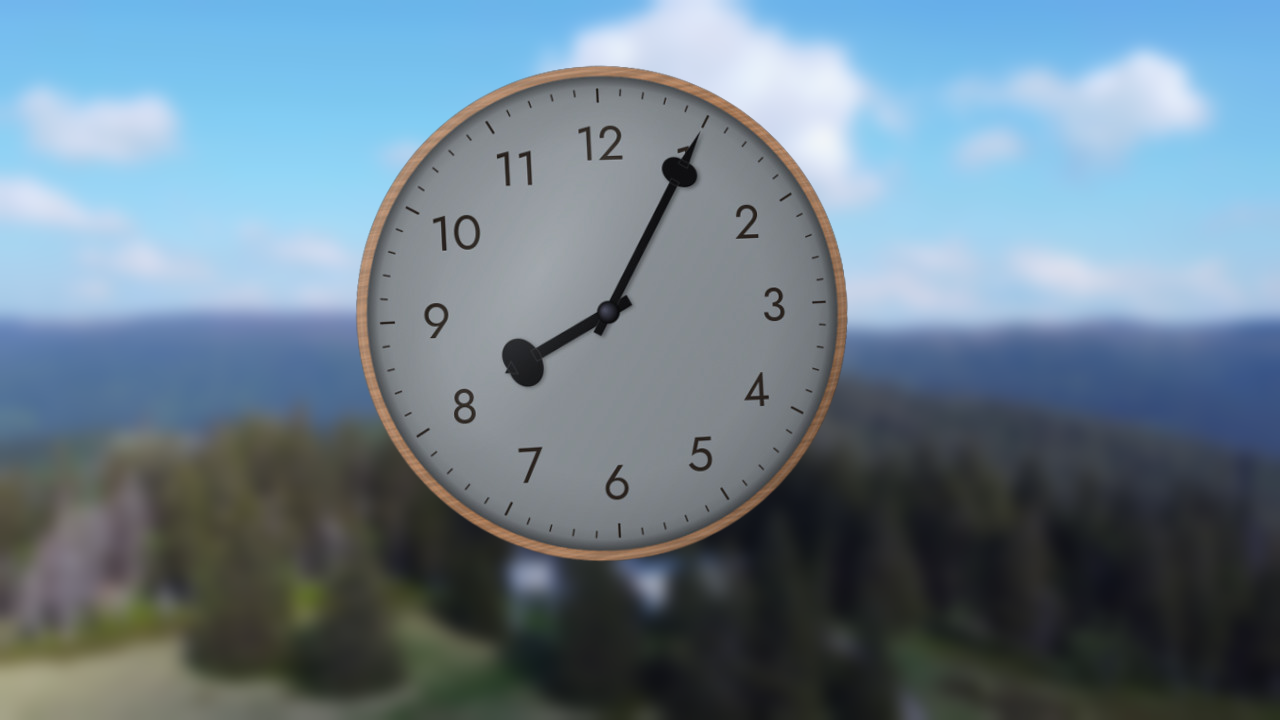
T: 8:05
